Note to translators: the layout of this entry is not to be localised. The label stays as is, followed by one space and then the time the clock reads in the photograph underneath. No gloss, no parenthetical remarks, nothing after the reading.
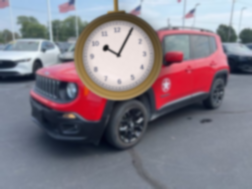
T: 10:05
